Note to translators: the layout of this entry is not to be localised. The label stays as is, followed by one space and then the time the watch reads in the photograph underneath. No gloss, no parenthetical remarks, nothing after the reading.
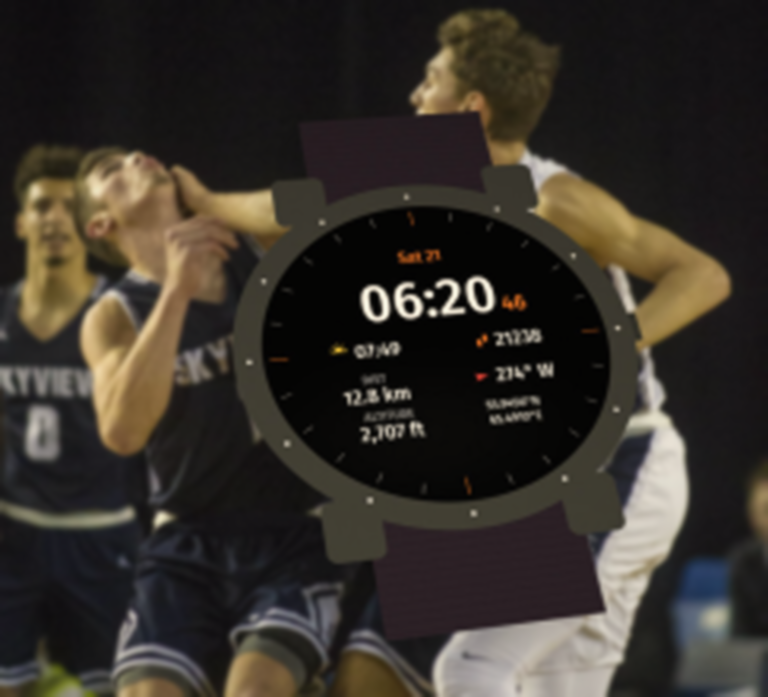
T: 6:20
